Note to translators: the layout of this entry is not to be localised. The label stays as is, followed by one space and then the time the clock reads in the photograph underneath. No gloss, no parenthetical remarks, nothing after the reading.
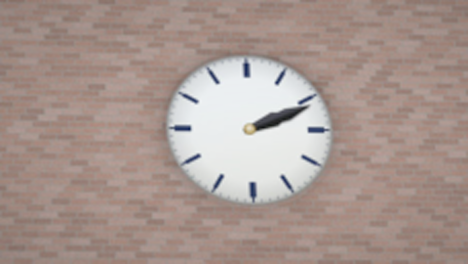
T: 2:11
